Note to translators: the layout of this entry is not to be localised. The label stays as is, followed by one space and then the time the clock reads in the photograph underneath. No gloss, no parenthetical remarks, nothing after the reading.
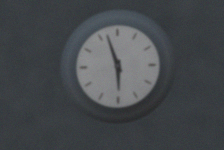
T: 5:57
